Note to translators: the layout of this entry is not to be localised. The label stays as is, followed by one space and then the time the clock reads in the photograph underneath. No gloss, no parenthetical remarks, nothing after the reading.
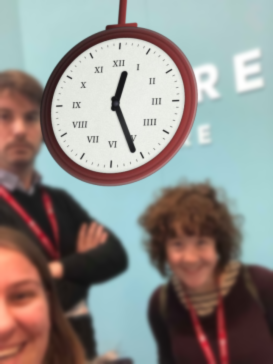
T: 12:26
